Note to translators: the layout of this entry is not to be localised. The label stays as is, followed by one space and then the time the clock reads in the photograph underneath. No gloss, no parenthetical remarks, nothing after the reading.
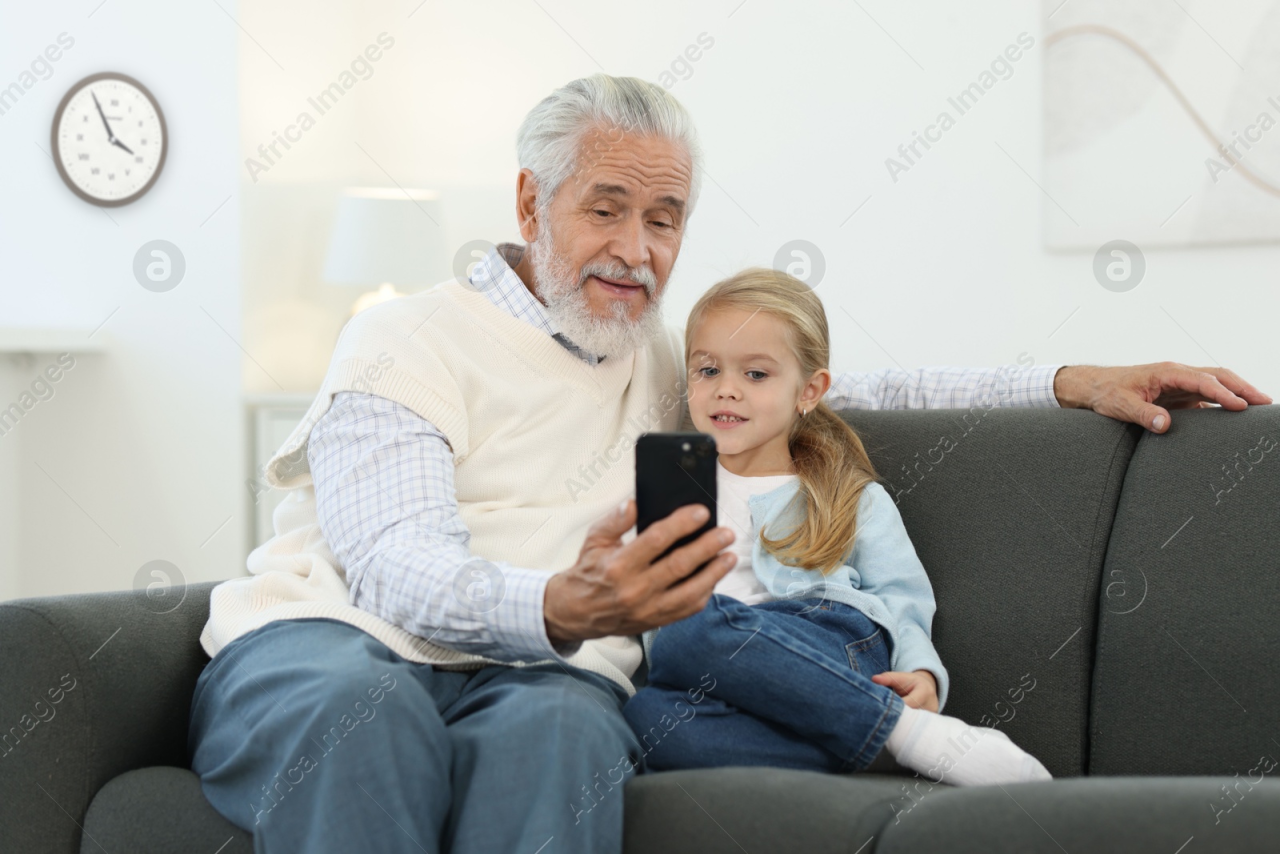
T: 3:55
